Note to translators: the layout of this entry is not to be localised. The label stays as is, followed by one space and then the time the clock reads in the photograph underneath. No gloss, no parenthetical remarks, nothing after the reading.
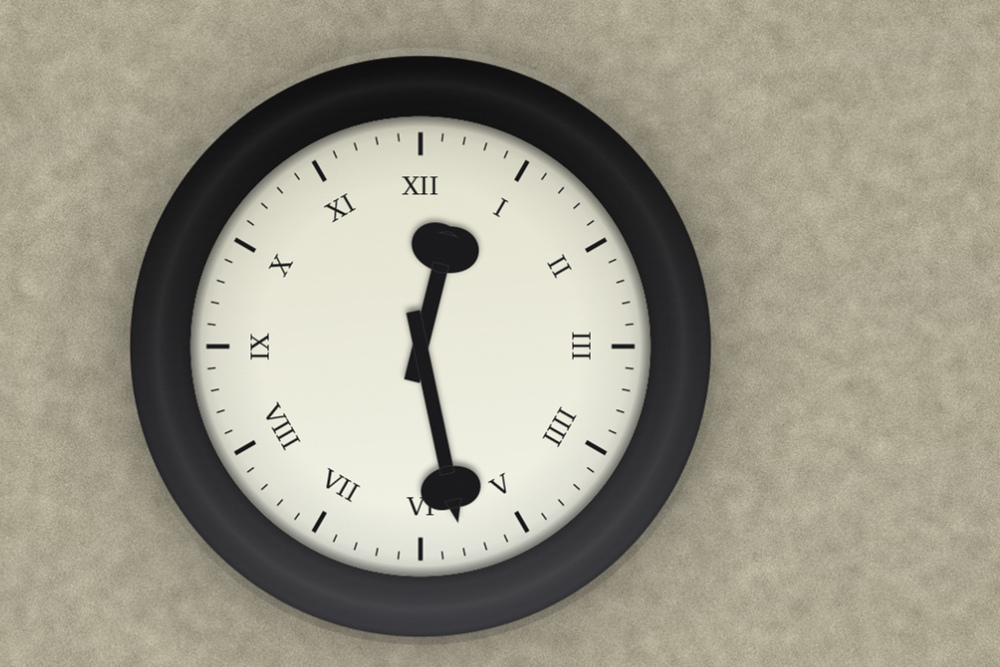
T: 12:28
